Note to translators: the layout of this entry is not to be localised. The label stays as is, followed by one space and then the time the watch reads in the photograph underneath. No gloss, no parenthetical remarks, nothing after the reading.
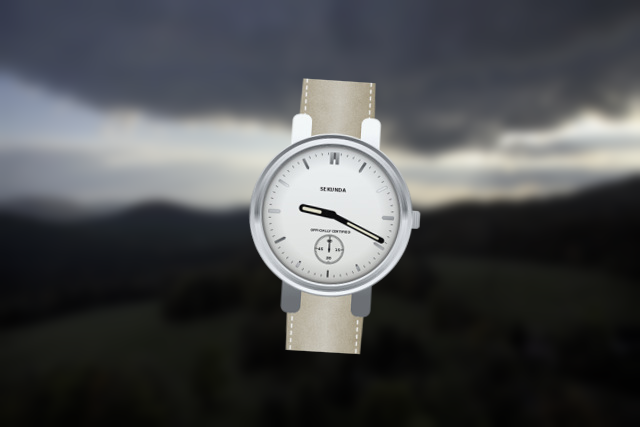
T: 9:19
